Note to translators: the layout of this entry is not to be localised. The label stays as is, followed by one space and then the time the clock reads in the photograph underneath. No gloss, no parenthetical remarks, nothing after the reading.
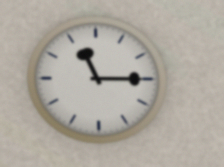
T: 11:15
